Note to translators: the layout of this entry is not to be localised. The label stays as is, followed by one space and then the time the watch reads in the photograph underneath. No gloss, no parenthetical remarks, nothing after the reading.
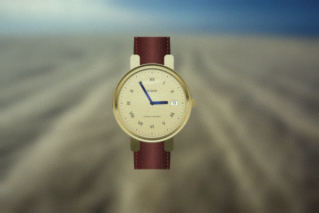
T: 2:55
